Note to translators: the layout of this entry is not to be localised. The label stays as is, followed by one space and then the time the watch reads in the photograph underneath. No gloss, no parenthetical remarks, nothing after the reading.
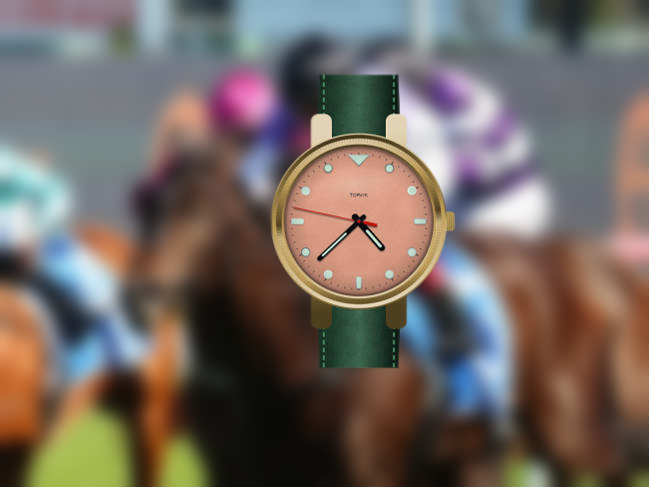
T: 4:37:47
